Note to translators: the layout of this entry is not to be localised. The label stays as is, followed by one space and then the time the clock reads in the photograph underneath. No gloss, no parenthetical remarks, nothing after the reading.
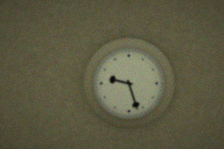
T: 9:27
